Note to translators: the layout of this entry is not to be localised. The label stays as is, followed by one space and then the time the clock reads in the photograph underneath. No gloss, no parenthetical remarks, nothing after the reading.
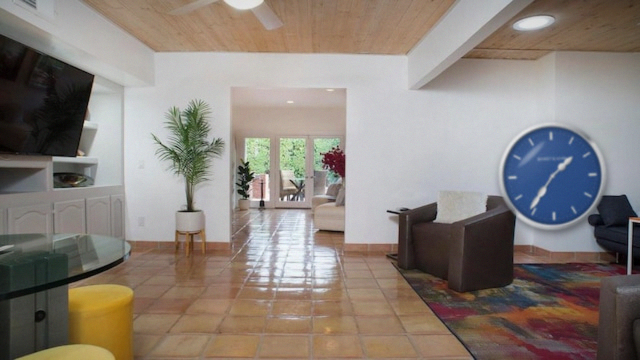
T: 1:36
